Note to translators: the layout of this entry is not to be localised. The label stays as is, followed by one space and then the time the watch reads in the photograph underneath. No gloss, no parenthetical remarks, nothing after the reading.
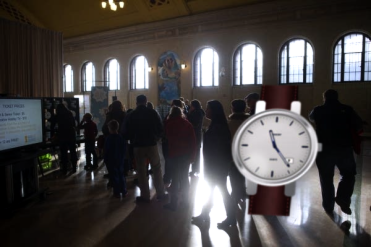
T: 11:24
